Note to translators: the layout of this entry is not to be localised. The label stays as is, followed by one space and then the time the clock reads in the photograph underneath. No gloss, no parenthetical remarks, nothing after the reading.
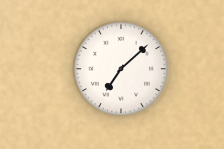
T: 7:08
